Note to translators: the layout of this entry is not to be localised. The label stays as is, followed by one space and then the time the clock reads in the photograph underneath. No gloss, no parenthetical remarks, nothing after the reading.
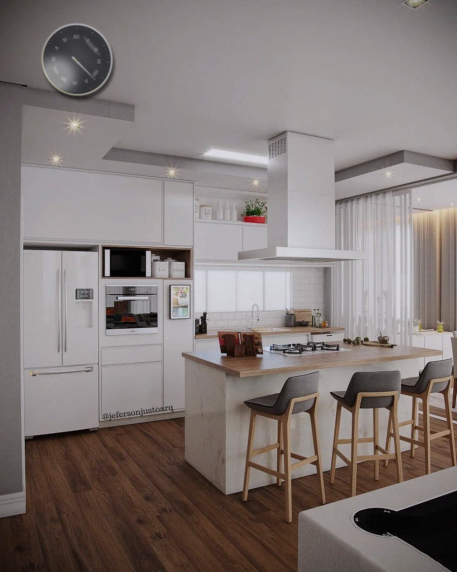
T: 4:22
